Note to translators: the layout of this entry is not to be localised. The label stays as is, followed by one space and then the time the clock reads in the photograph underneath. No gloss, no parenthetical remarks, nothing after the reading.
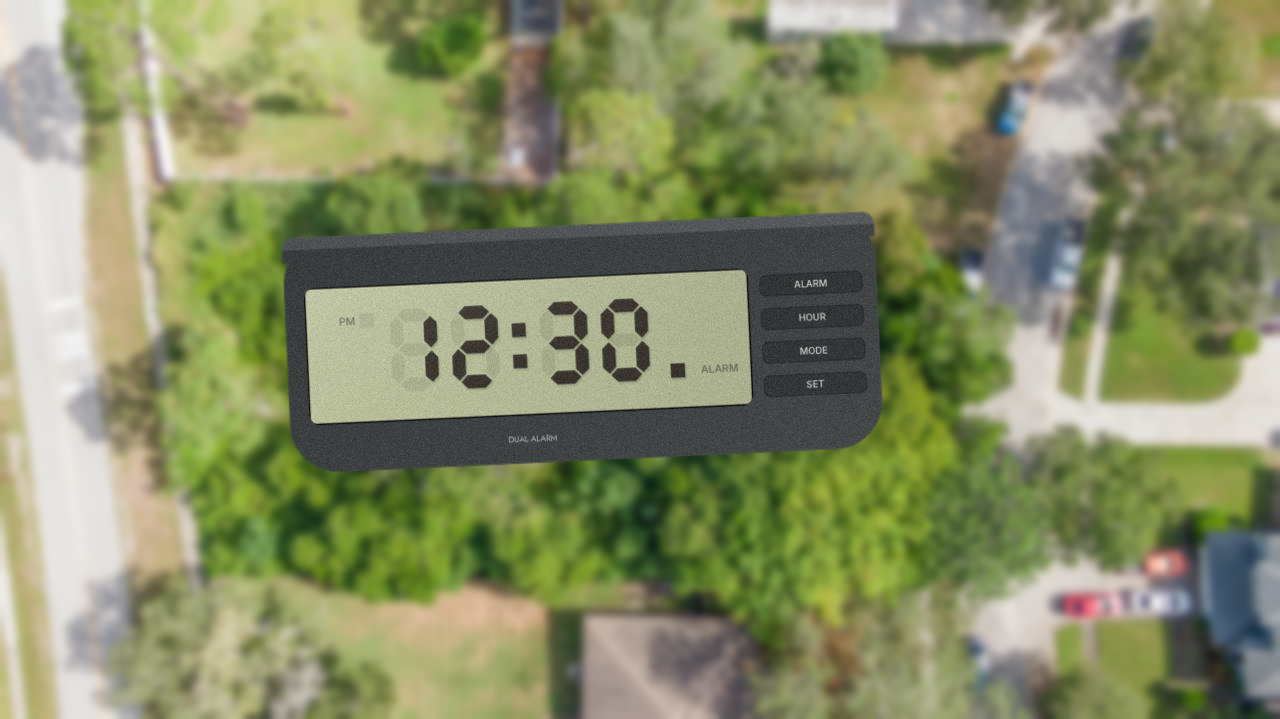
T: 12:30
